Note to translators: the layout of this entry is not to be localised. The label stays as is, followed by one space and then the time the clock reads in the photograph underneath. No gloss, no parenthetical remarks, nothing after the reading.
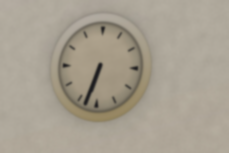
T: 6:33
